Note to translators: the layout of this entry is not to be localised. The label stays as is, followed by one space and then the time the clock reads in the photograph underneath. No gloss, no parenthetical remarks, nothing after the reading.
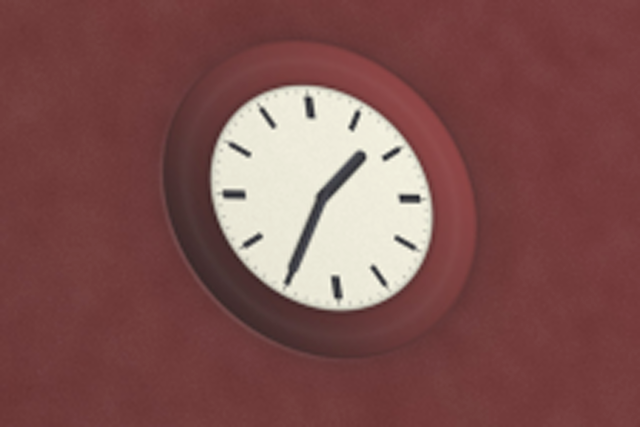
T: 1:35
